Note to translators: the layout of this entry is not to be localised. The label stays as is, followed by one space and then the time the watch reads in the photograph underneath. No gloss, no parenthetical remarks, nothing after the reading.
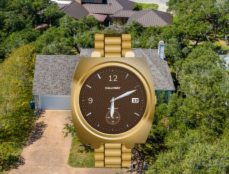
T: 6:11
